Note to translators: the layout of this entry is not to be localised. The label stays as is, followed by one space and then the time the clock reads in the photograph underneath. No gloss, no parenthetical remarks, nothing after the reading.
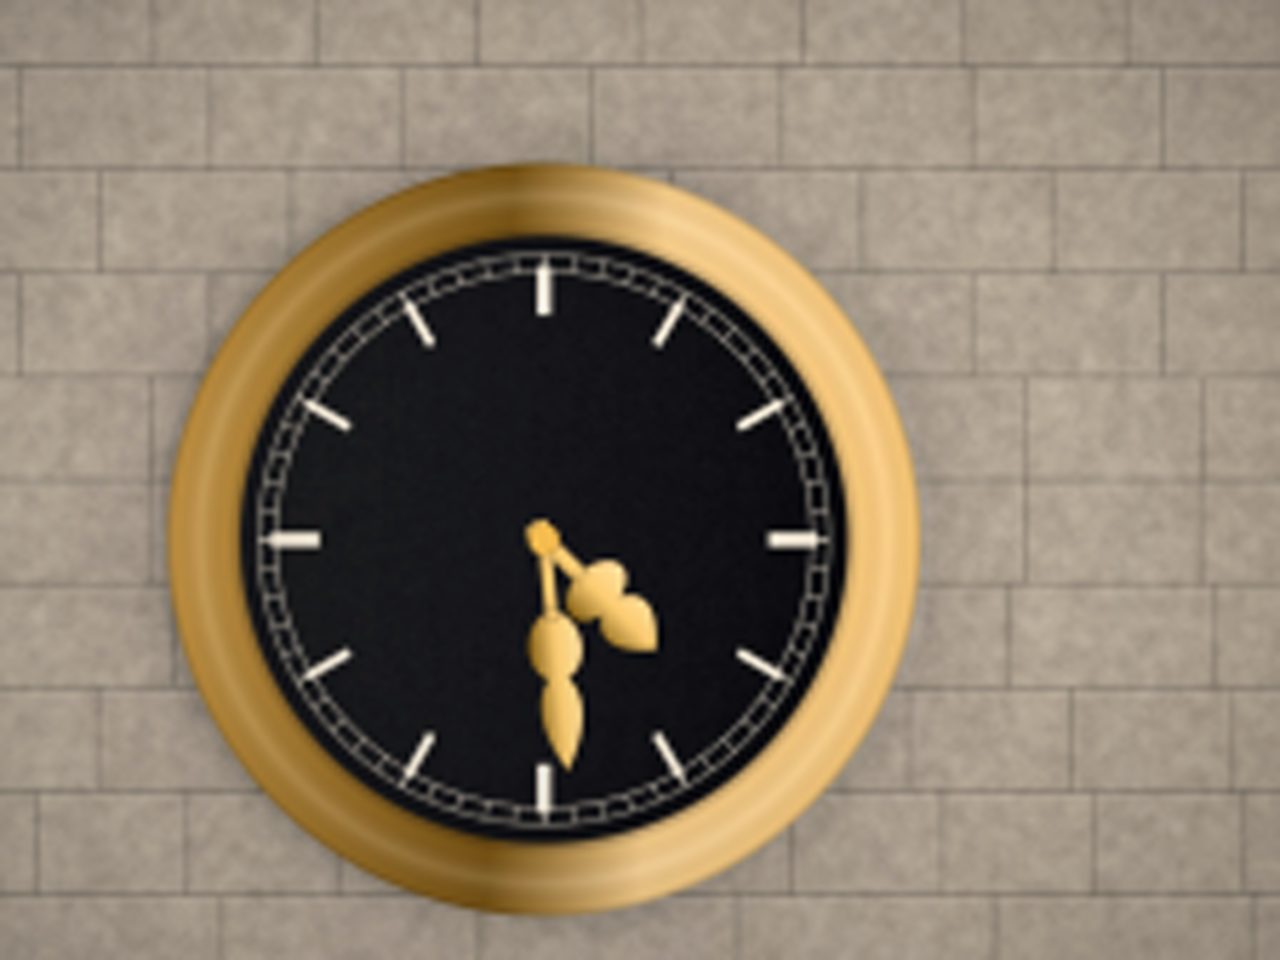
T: 4:29
